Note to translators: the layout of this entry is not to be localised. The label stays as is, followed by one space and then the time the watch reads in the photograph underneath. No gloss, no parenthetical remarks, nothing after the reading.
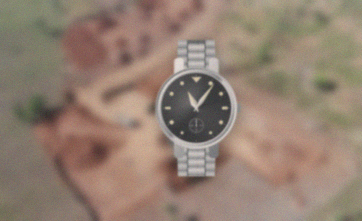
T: 11:06
